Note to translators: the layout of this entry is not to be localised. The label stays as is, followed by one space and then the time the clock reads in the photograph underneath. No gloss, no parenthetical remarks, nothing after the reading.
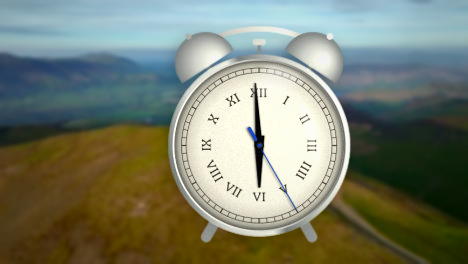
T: 5:59:25
